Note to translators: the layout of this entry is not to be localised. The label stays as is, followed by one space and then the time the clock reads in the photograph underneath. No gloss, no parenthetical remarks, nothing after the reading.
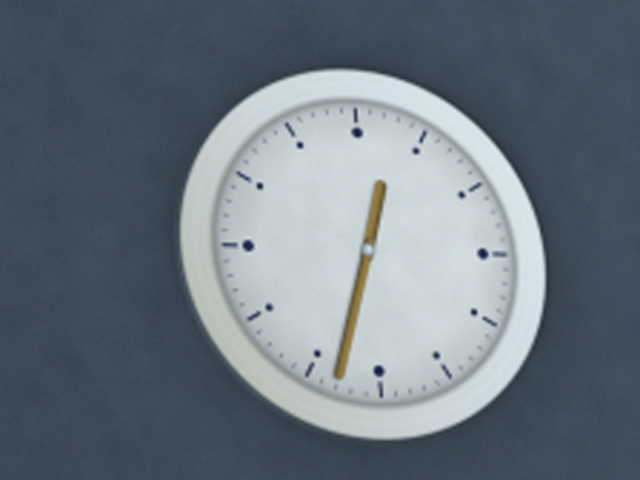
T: 12:33
